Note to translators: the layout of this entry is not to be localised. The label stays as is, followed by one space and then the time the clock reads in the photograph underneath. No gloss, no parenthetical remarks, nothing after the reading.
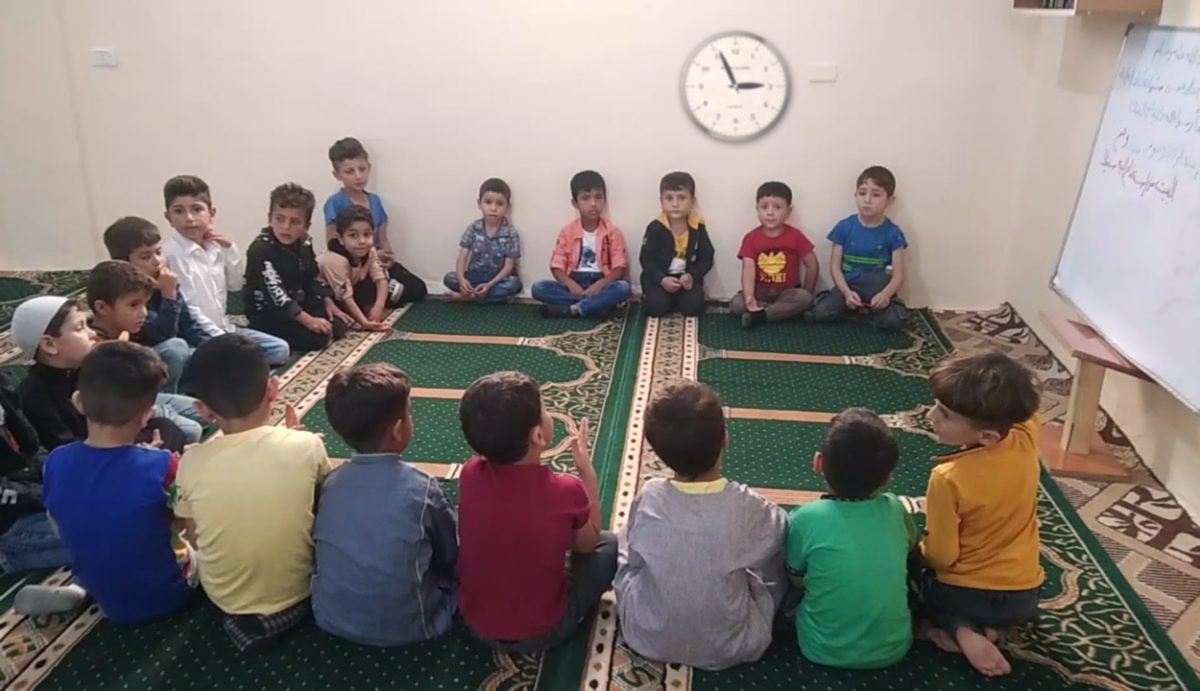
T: 2:56
